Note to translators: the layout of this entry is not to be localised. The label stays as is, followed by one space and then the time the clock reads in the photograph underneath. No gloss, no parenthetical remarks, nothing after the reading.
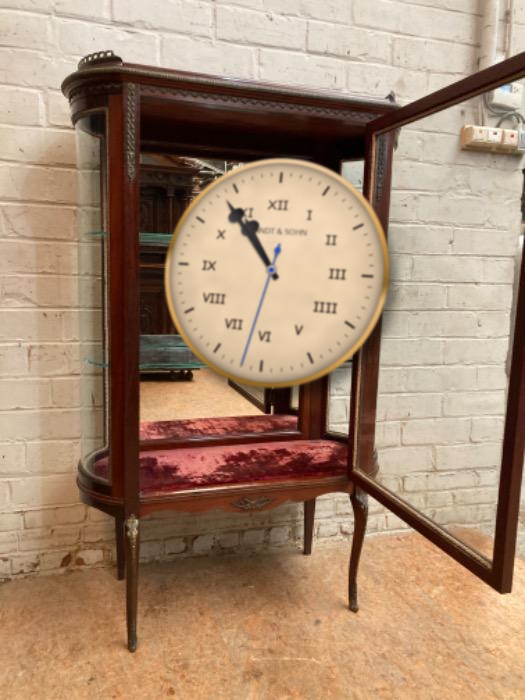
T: 10:53:32
